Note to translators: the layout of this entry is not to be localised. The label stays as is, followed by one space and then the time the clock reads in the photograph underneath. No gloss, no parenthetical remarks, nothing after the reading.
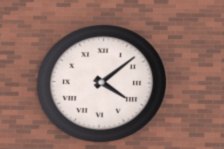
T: 4:08
